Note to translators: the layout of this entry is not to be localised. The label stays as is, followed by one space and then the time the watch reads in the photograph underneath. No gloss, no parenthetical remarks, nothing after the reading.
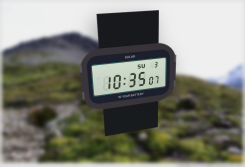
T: 10:35:07
